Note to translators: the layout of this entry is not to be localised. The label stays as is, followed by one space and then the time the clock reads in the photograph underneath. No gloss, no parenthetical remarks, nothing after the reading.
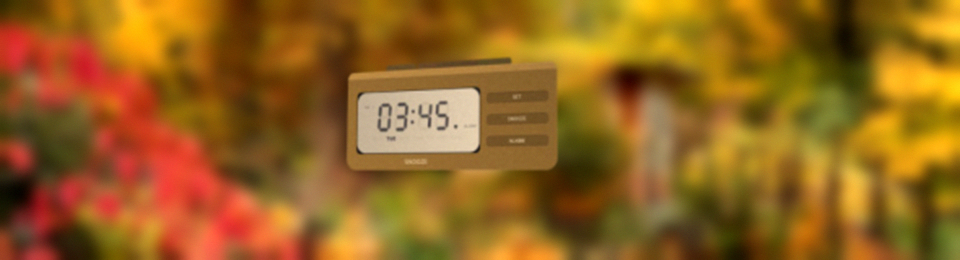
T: 3:45
